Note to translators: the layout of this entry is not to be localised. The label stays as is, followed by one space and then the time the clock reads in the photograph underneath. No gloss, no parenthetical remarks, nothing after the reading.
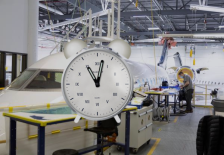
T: 11:02
